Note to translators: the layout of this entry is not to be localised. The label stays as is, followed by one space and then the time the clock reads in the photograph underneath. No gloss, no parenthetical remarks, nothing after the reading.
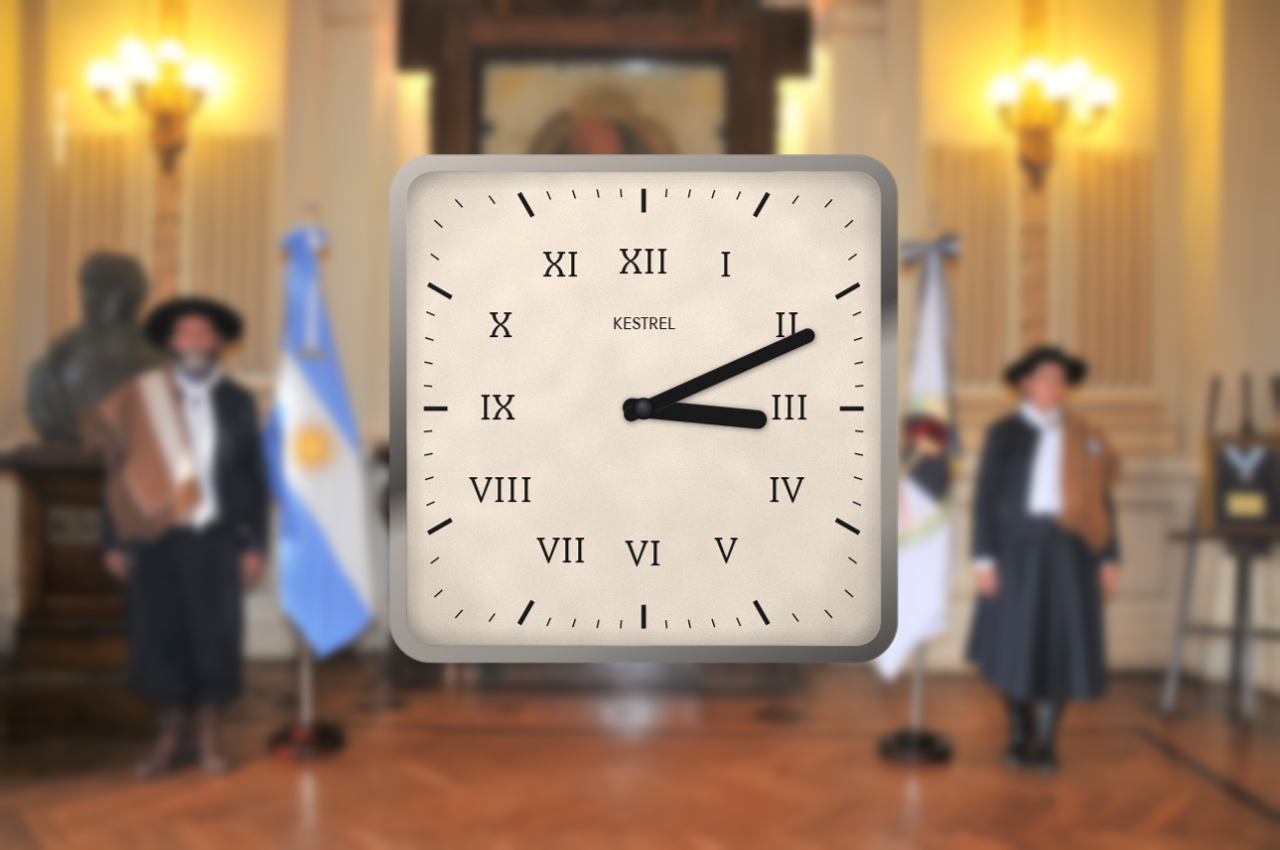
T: 3:11
